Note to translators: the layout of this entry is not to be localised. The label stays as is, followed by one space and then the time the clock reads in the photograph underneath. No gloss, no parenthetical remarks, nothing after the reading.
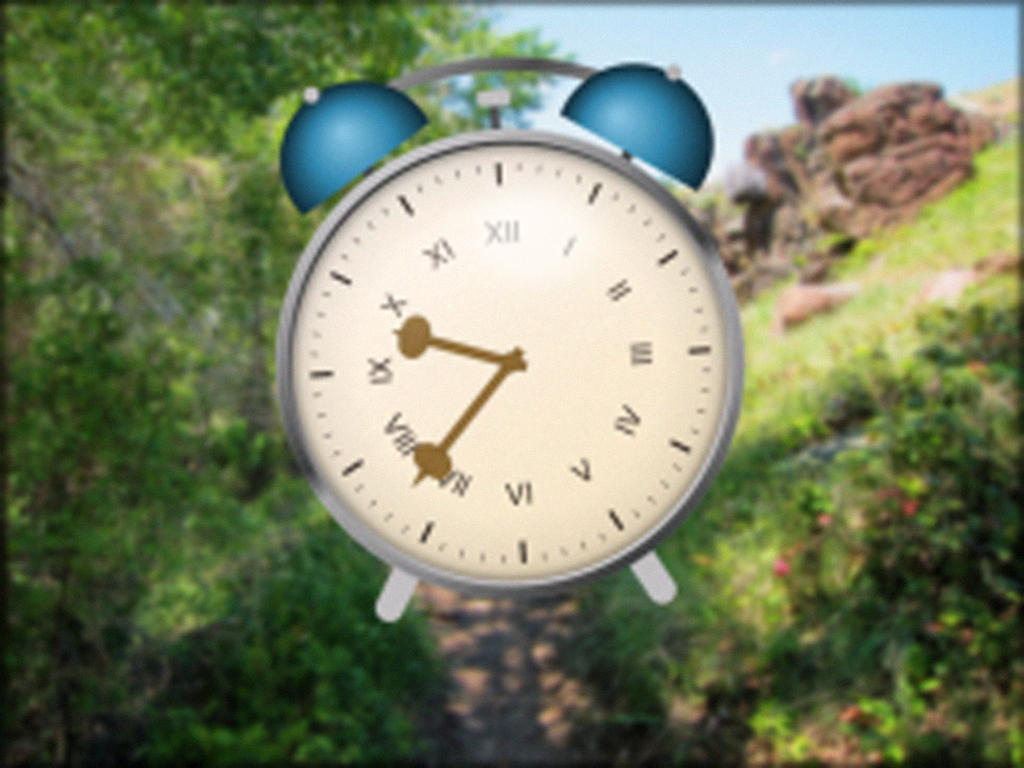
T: 9:37
